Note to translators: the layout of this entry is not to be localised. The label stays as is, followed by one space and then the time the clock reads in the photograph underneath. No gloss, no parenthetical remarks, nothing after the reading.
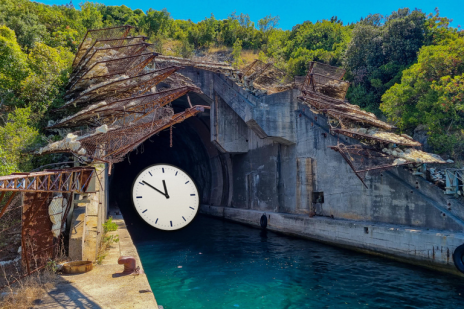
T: 11:51
